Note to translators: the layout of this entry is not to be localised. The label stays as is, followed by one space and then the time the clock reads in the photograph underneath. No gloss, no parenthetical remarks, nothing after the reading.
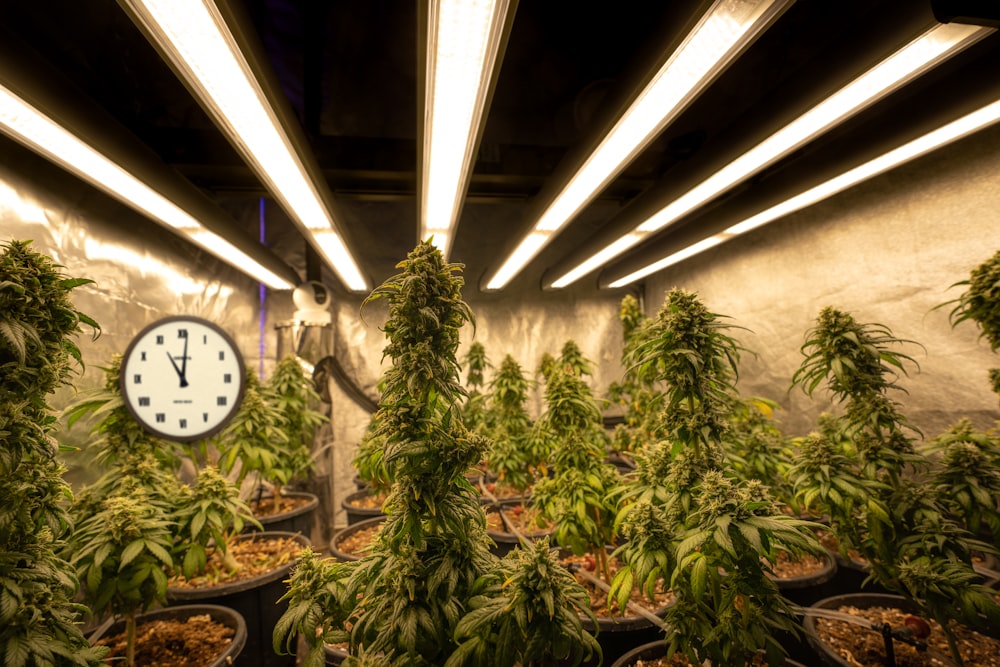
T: 11:01
